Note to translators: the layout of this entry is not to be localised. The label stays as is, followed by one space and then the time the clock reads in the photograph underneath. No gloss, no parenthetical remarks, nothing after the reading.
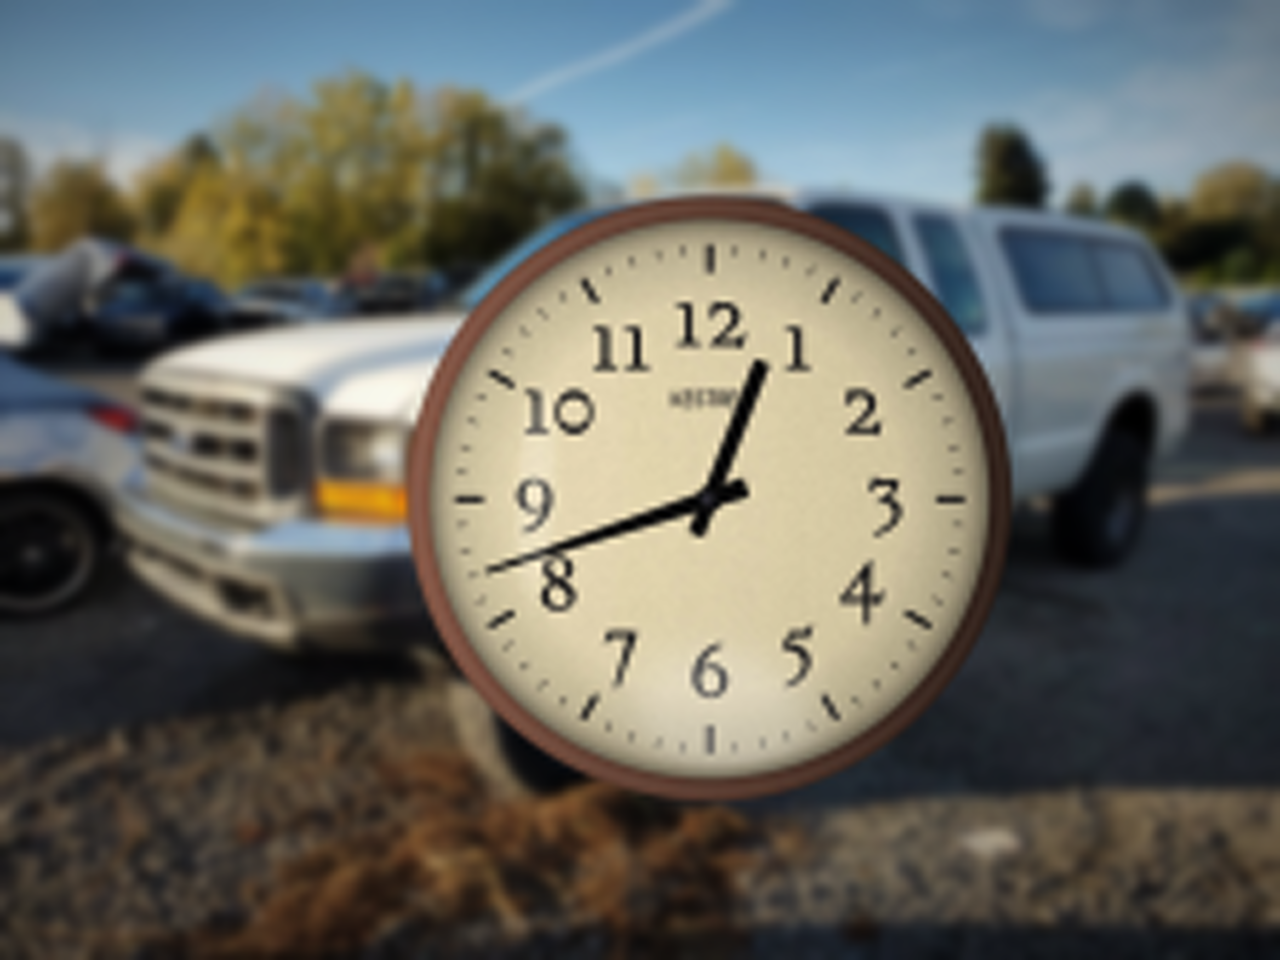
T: 12:42
